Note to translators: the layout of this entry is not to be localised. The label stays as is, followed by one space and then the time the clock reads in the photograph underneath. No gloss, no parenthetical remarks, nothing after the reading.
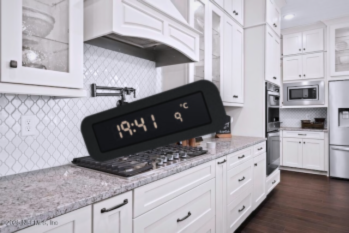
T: 19:41
